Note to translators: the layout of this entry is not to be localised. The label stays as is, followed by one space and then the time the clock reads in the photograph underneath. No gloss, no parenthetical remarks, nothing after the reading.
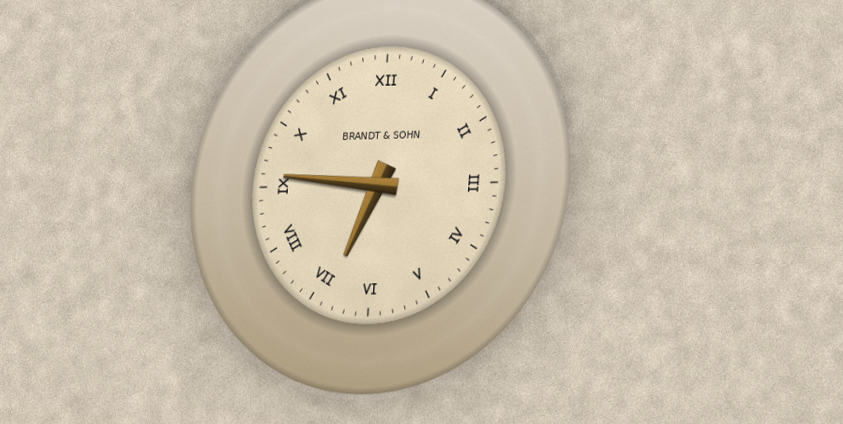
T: 6:46
